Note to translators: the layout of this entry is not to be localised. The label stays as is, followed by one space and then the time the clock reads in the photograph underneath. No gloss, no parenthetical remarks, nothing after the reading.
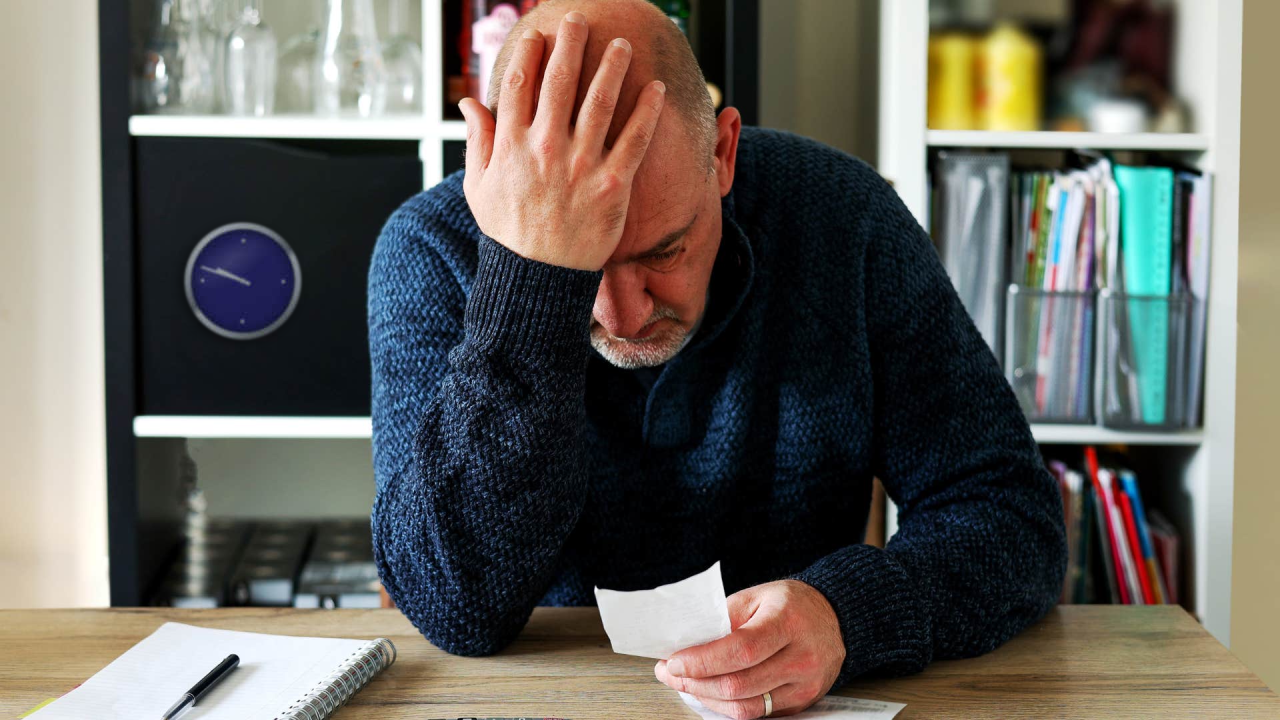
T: 9:48
